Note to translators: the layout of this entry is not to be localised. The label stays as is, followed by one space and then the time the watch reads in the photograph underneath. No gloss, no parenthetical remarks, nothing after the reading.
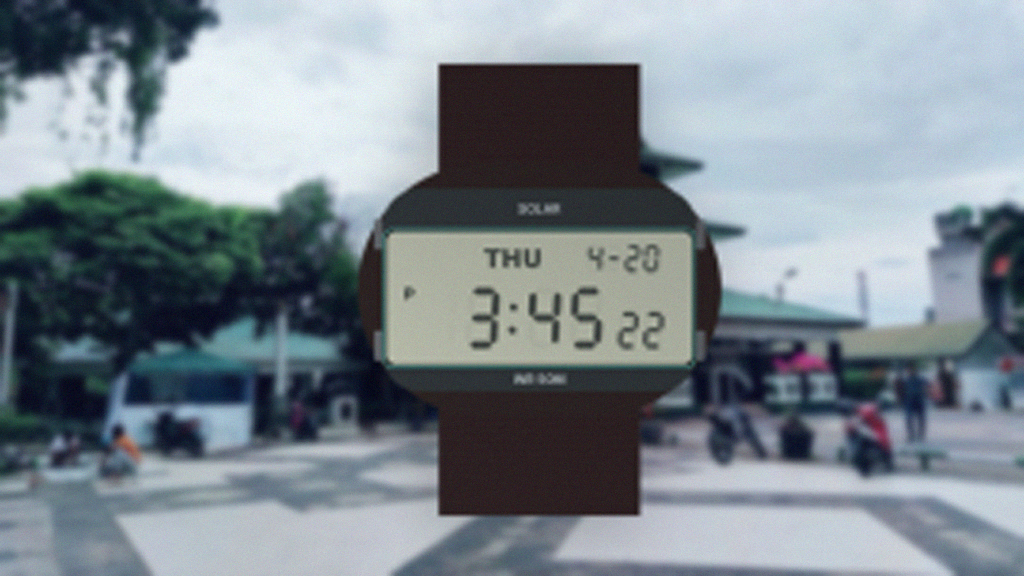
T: 3:45:22
